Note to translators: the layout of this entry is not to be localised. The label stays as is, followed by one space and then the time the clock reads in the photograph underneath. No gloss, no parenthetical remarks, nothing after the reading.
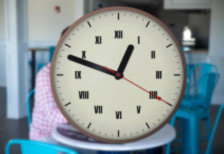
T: 12:48:20
